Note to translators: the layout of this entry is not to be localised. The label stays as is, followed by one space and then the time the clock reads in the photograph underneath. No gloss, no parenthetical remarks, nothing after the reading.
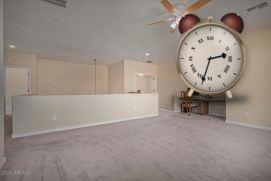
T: 2:33
